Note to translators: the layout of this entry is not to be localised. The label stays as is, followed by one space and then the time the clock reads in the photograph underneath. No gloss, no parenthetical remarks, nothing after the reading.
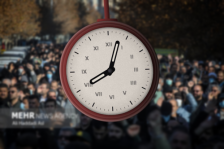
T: 8:03
